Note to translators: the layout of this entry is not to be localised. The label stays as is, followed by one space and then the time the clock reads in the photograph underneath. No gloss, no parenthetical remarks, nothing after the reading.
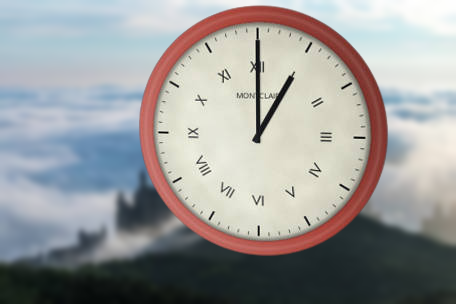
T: 1:00
